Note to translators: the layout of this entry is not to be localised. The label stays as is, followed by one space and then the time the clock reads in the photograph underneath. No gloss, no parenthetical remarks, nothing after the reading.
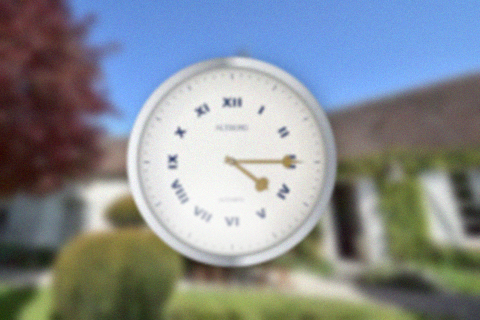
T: 4:15
